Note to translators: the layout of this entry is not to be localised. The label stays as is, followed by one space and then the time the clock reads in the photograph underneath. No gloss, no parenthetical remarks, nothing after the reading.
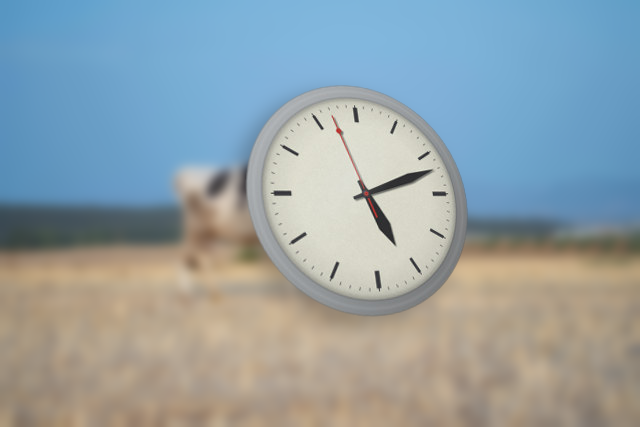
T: 5:11:57
